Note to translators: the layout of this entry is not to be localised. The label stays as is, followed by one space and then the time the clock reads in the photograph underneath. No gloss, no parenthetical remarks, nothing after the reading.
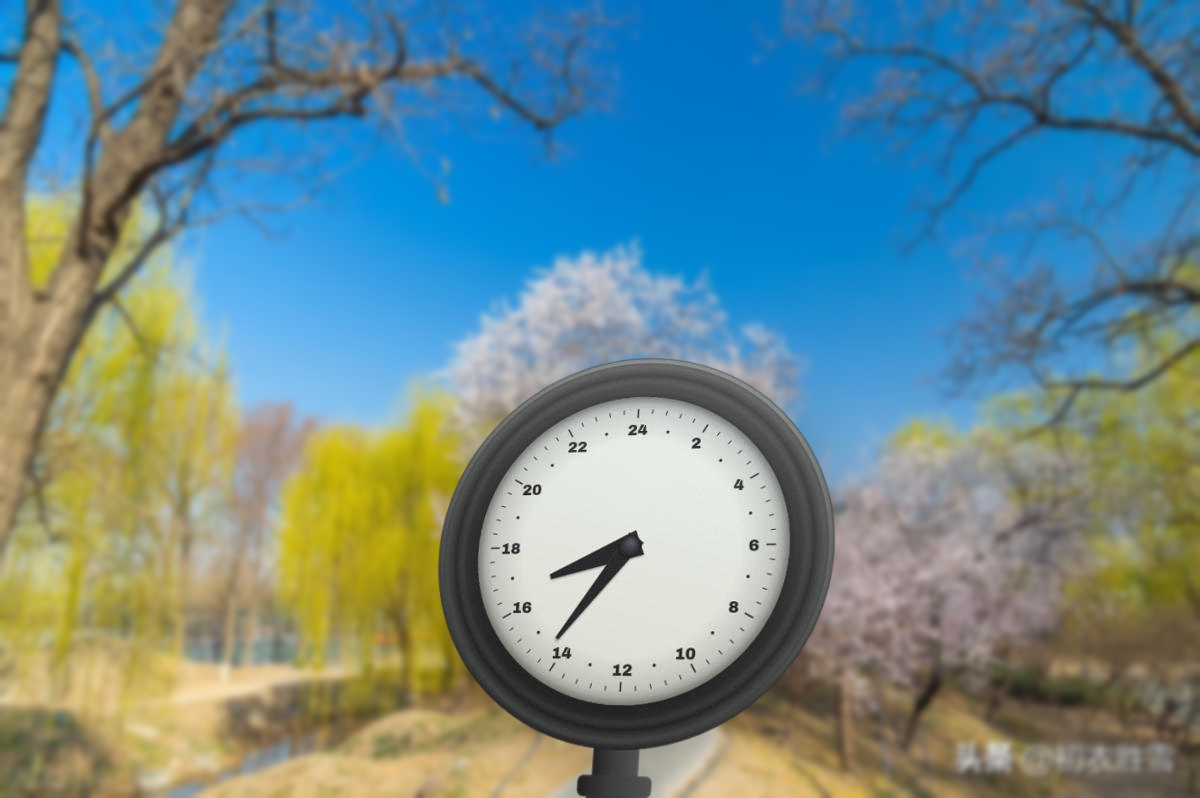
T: 16:36
